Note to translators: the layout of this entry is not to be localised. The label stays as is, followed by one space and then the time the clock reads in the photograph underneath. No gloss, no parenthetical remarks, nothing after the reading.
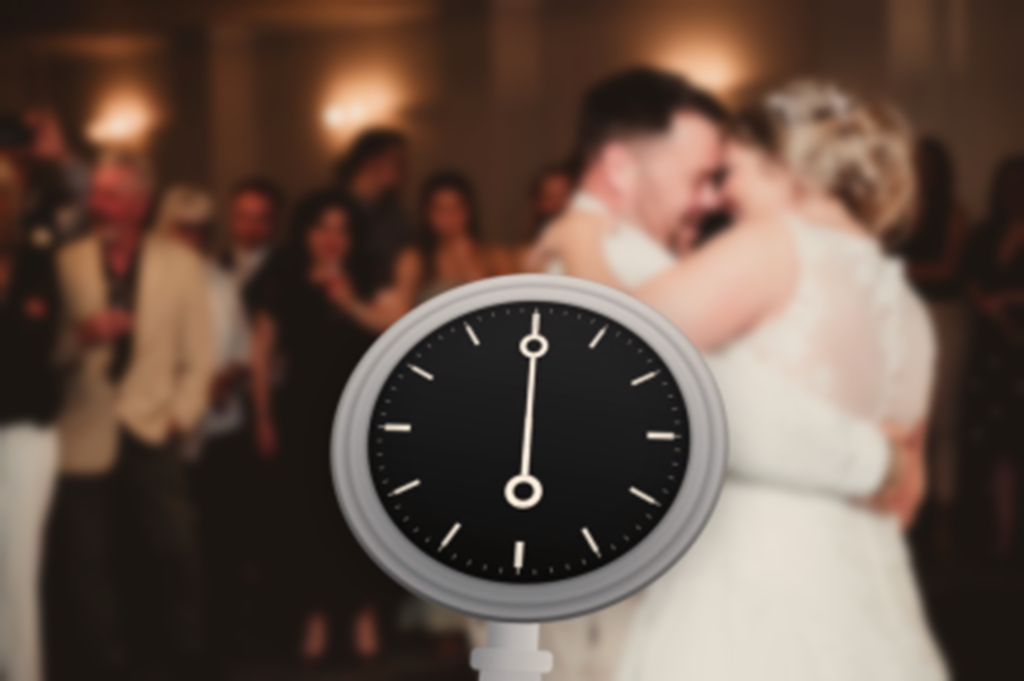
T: 6:00
